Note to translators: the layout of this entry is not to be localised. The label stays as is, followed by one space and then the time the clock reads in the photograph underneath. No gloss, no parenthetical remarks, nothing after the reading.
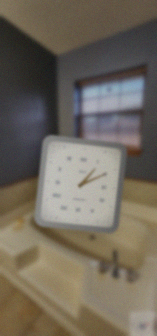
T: 1:10
